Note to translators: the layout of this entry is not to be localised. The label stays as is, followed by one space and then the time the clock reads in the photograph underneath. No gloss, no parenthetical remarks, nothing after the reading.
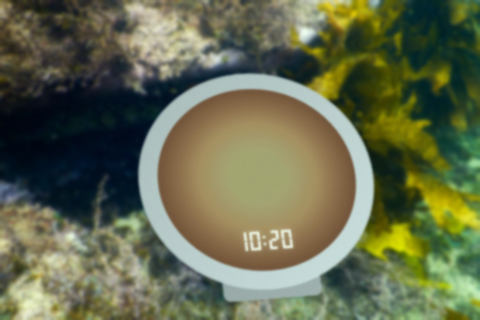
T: 10:20
